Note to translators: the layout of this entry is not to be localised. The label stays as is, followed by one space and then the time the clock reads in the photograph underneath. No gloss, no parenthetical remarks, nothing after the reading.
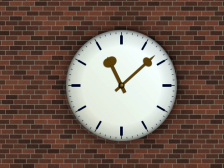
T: 11:08
